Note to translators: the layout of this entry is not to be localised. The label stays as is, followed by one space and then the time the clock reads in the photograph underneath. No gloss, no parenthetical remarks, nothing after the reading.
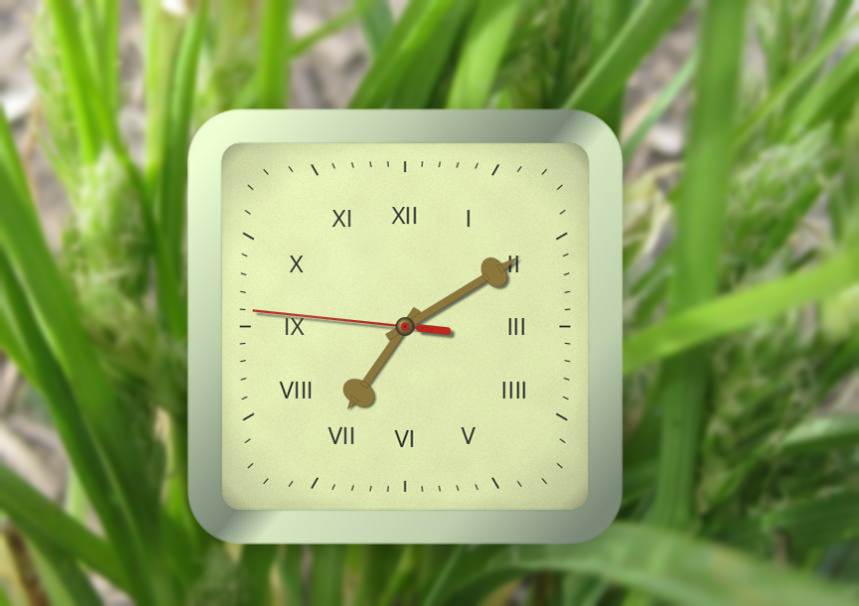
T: 7:09:46
